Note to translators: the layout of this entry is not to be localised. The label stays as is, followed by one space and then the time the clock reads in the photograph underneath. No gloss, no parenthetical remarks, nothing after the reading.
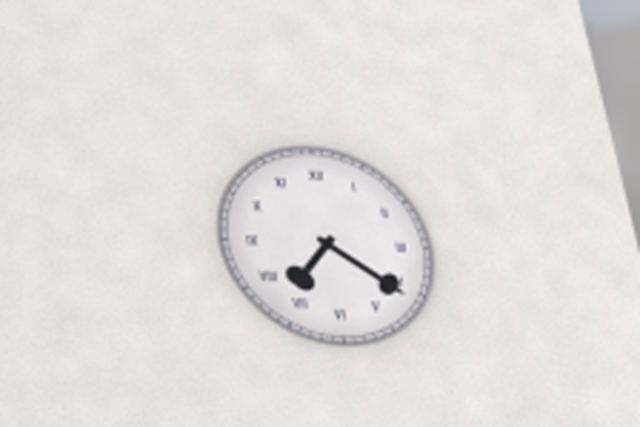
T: 7:21
